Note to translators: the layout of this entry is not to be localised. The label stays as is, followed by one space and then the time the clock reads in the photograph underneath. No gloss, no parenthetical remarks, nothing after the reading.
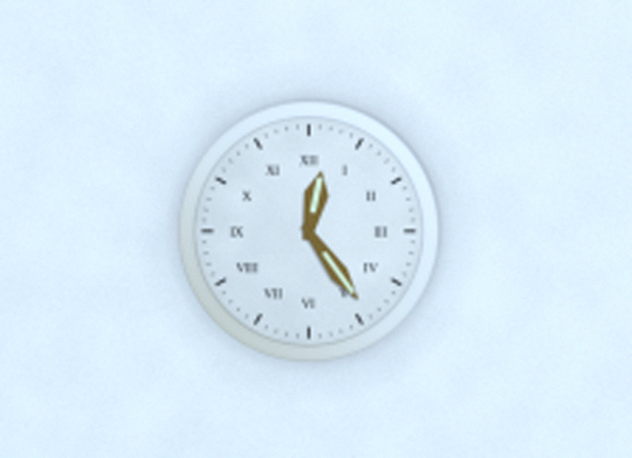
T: 12:24
